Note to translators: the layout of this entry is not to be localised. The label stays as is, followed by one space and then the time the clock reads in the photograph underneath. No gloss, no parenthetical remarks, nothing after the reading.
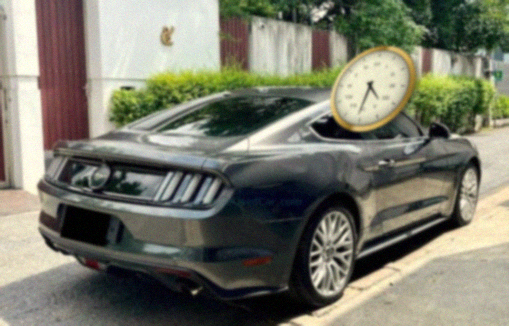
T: 4:31
